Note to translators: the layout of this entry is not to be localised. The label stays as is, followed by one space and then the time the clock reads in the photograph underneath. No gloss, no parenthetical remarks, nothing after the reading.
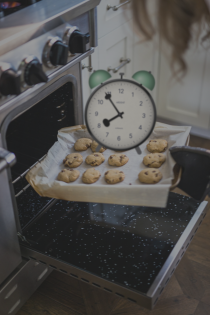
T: 7:54
